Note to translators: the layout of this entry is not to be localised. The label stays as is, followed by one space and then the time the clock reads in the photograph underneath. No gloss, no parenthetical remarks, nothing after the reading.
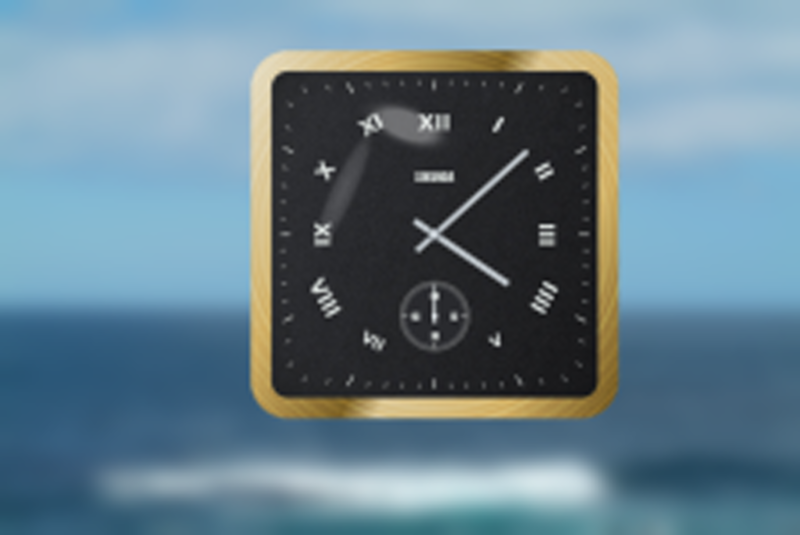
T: 4:08
